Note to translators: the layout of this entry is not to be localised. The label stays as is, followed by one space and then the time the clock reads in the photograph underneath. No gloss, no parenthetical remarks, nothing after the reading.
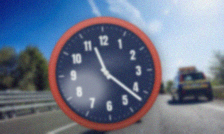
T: 11:22
